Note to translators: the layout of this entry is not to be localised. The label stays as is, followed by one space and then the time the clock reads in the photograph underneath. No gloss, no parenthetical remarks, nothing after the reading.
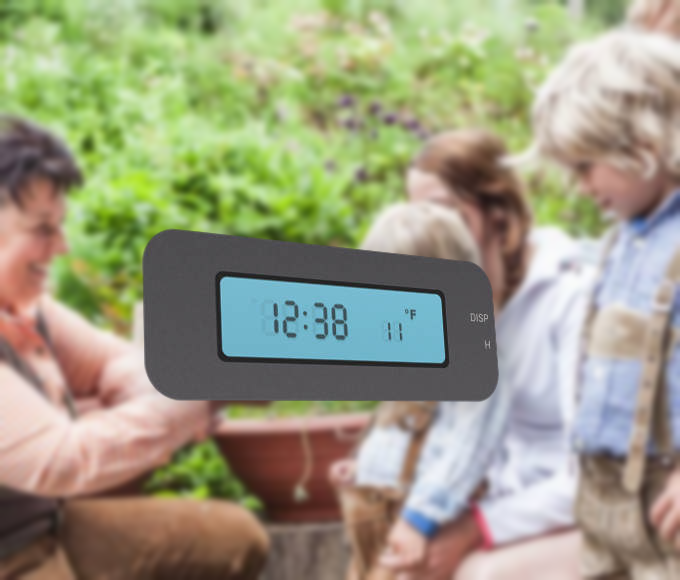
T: 12:38
